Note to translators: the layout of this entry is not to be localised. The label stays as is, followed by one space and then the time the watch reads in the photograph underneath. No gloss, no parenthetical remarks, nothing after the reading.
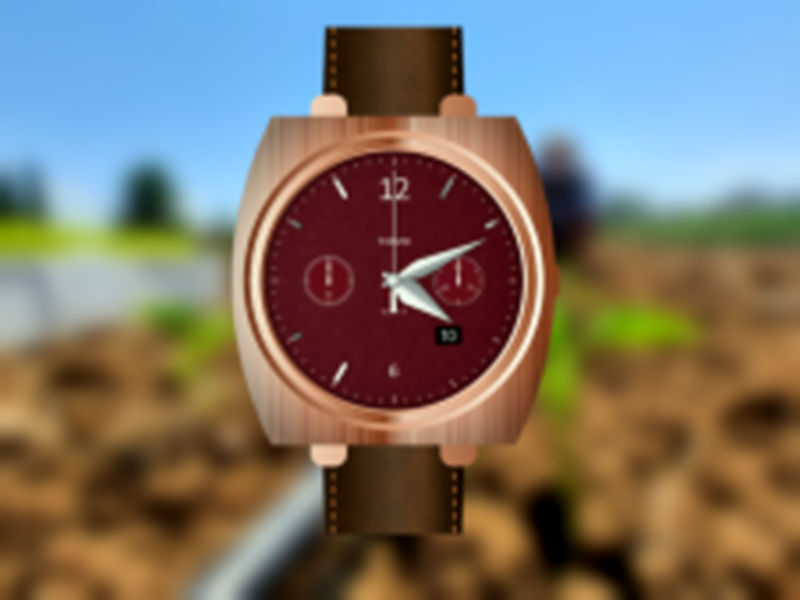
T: 4:11
